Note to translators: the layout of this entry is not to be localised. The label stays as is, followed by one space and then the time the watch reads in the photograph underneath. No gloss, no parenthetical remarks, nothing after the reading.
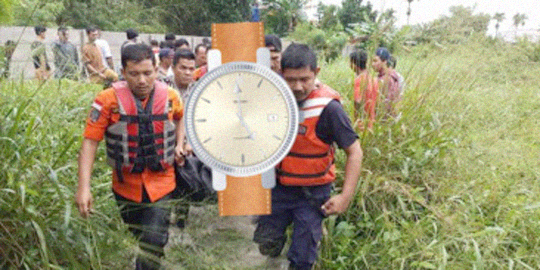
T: 4:59
